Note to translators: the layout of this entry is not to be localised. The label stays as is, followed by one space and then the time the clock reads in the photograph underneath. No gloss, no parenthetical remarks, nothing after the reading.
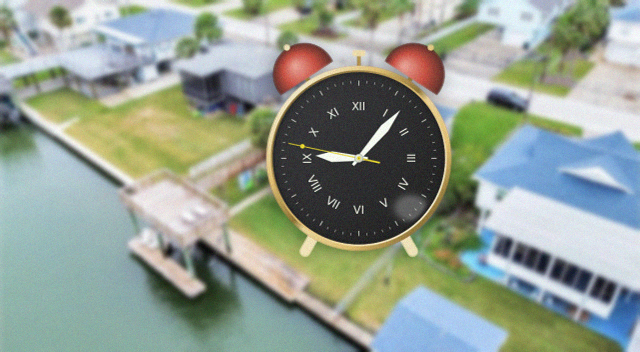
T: 9:06:47
